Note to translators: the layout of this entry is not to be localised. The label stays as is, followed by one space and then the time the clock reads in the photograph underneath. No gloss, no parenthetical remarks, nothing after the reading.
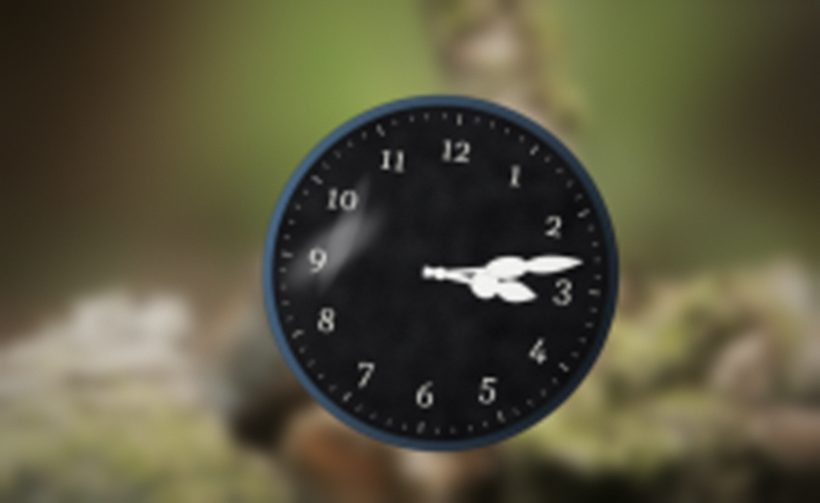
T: 3:13
